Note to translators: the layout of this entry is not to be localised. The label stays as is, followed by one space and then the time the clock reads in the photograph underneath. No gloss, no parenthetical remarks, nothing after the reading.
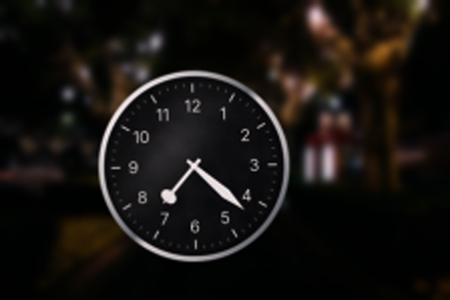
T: 7:22
